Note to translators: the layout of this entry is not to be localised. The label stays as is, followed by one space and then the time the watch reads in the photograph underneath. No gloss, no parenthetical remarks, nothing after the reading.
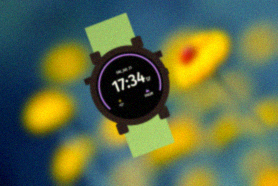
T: 17:34
